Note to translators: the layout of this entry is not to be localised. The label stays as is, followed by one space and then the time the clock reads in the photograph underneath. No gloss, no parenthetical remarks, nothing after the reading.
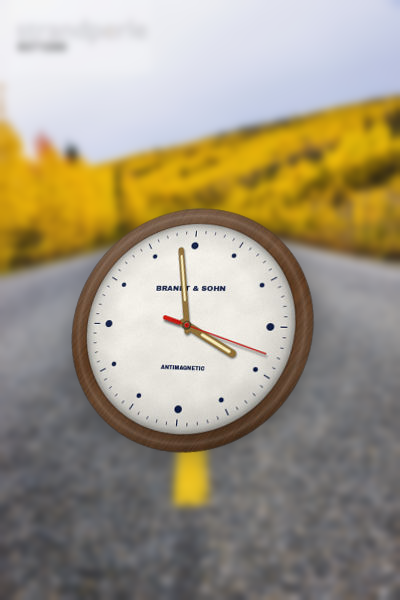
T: 3:58:18
